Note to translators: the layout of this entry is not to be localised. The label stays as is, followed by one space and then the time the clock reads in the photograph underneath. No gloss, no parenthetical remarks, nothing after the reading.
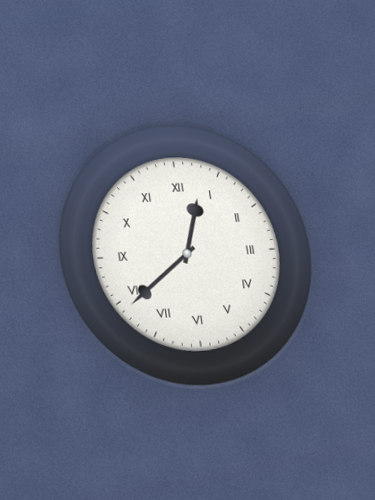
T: 12:39
